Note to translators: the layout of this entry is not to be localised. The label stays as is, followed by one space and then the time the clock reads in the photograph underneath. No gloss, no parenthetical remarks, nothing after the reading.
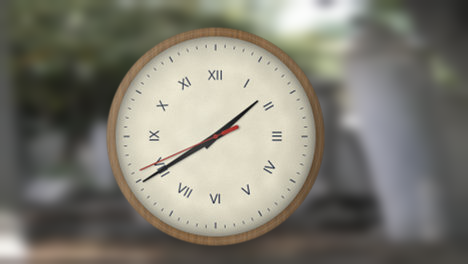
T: 1:39:41
